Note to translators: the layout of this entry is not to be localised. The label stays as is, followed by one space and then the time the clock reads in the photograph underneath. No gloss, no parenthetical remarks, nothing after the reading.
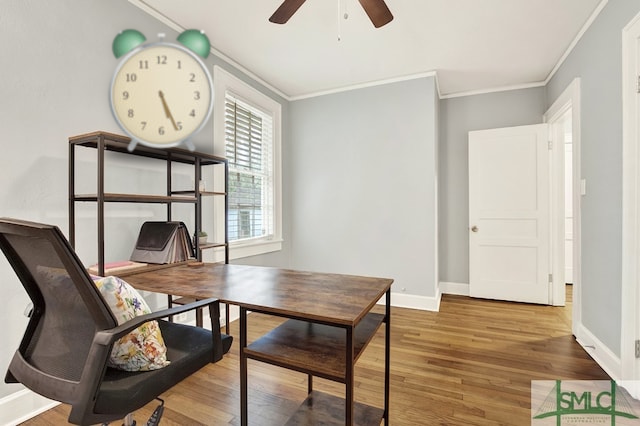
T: 5:26
